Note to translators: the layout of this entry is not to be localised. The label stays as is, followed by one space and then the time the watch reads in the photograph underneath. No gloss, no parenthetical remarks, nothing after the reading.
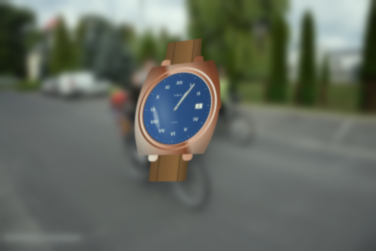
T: 1:06
